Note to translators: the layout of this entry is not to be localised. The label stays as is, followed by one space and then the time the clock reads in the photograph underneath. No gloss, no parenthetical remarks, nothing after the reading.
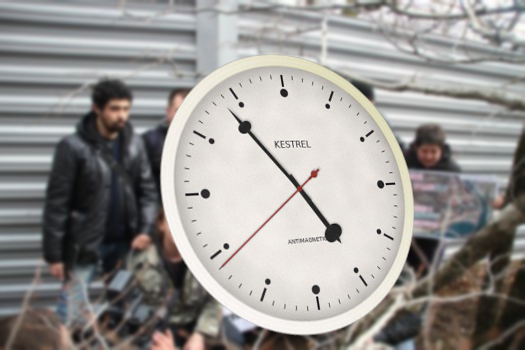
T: 4:53:39
